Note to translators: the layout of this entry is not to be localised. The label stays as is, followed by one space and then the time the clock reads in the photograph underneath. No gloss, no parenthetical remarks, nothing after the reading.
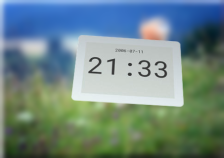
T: 21:33
